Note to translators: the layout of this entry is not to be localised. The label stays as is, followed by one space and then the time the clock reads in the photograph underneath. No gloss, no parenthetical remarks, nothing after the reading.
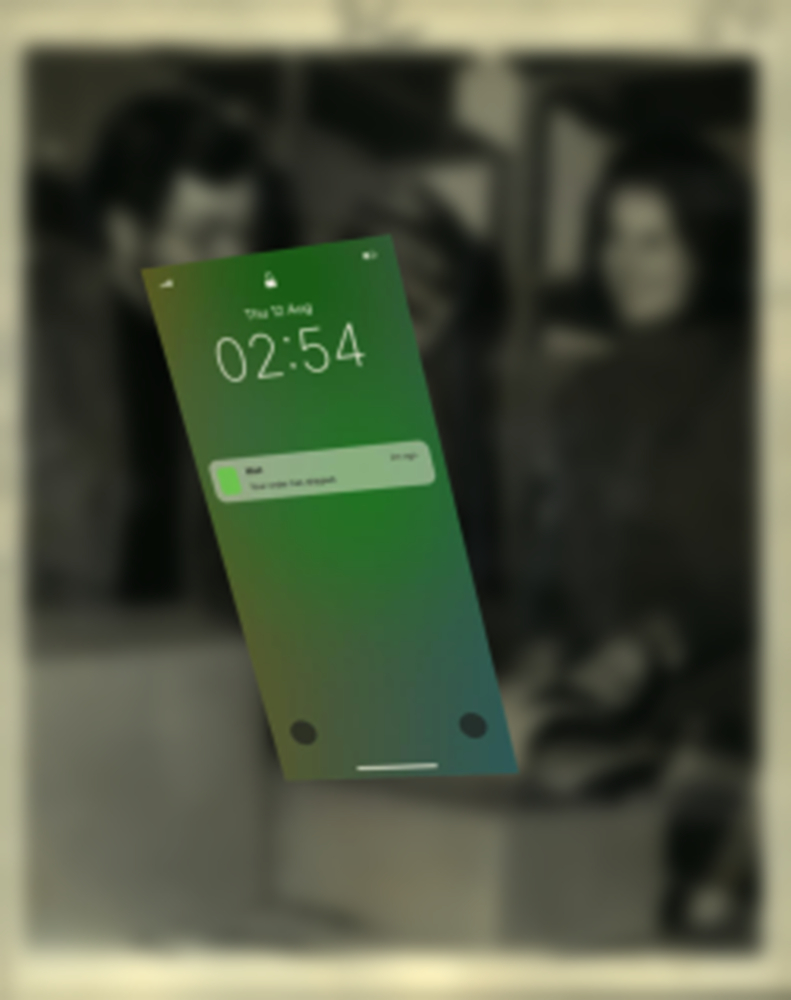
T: 2:54
